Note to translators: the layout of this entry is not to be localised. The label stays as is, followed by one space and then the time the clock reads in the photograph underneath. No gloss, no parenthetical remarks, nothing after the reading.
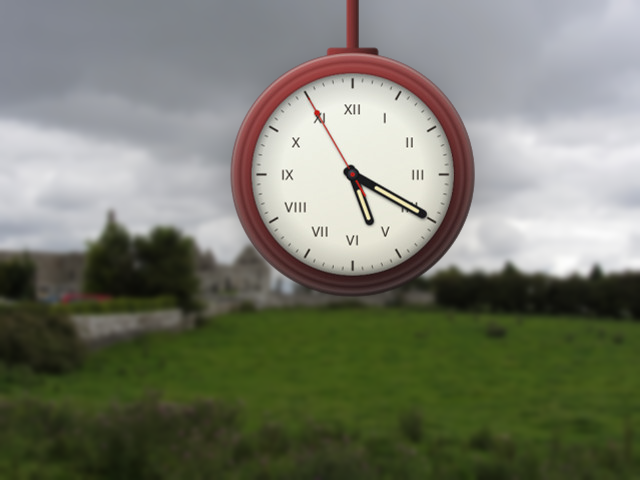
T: 5:19:55
